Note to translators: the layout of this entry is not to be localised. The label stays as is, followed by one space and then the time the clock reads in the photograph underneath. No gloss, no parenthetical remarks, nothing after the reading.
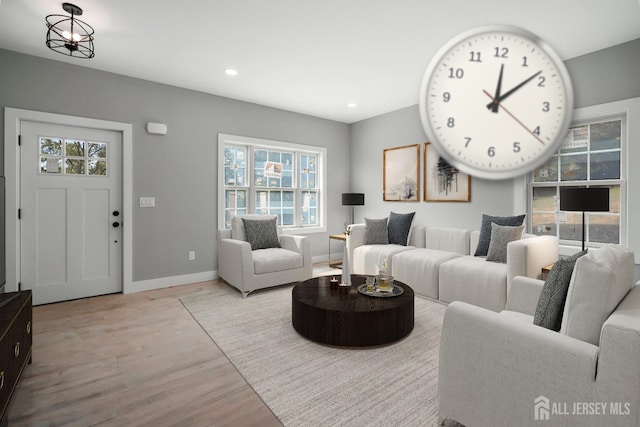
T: 12:08:21
